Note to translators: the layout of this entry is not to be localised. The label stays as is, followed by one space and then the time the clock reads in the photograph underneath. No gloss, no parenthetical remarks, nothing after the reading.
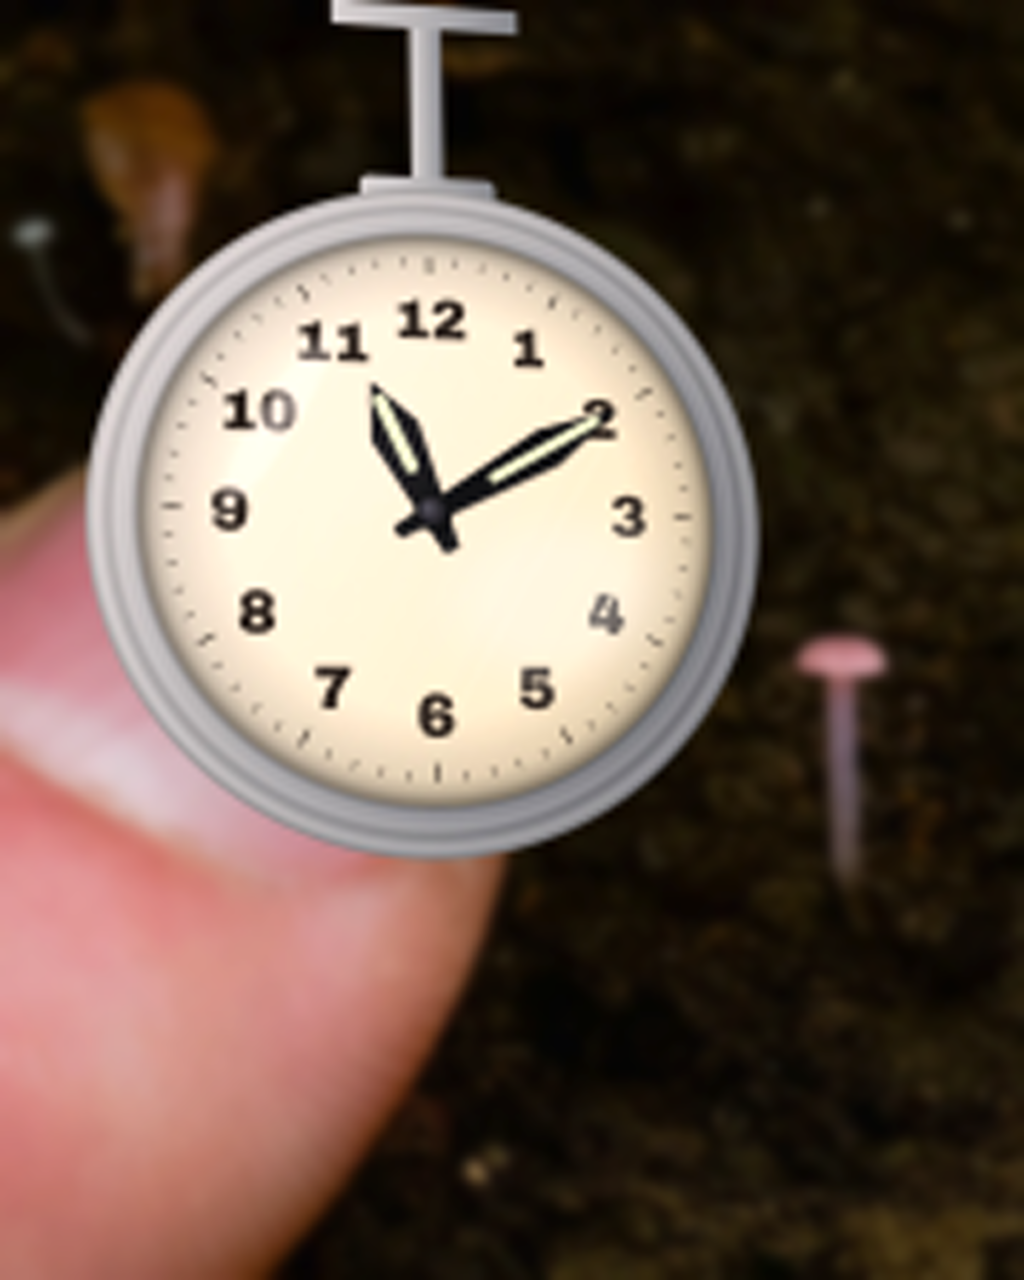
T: 11:10
